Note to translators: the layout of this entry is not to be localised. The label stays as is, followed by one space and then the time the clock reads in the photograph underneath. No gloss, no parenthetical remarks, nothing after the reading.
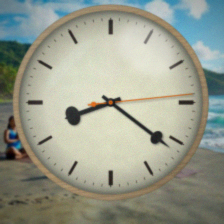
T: 8:21:14
